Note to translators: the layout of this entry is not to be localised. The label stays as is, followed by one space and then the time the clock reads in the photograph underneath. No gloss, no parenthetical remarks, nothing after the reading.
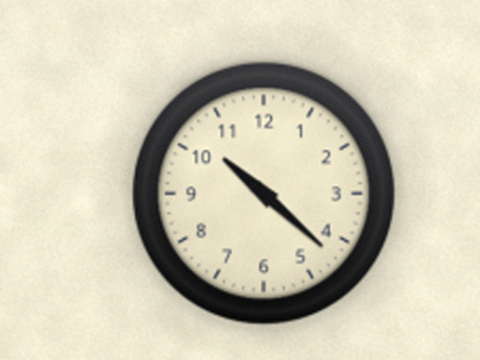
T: 10:22
